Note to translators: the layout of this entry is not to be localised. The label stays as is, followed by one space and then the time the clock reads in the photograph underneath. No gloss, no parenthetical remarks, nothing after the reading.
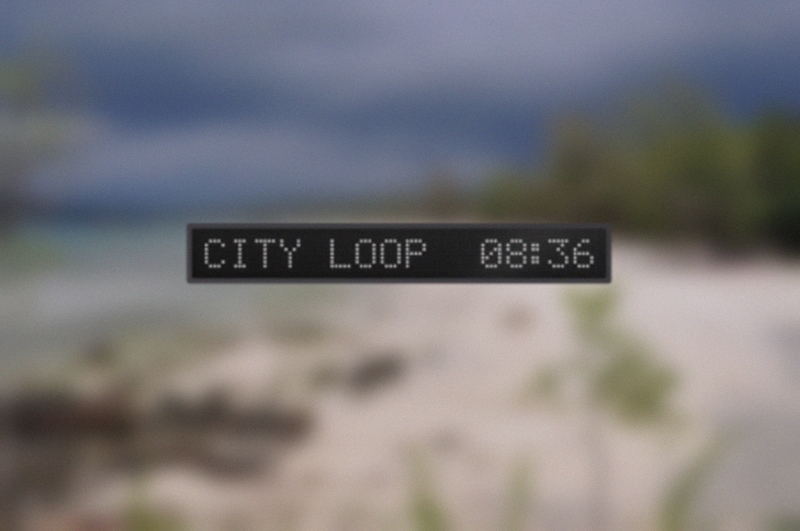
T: 8:36
